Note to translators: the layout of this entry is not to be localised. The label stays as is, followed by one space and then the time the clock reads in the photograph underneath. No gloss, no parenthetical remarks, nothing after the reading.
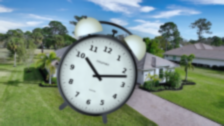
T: 10:12
